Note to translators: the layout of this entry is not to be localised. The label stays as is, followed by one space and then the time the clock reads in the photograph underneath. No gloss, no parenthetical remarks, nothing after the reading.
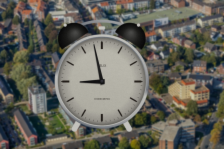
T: 8:58
